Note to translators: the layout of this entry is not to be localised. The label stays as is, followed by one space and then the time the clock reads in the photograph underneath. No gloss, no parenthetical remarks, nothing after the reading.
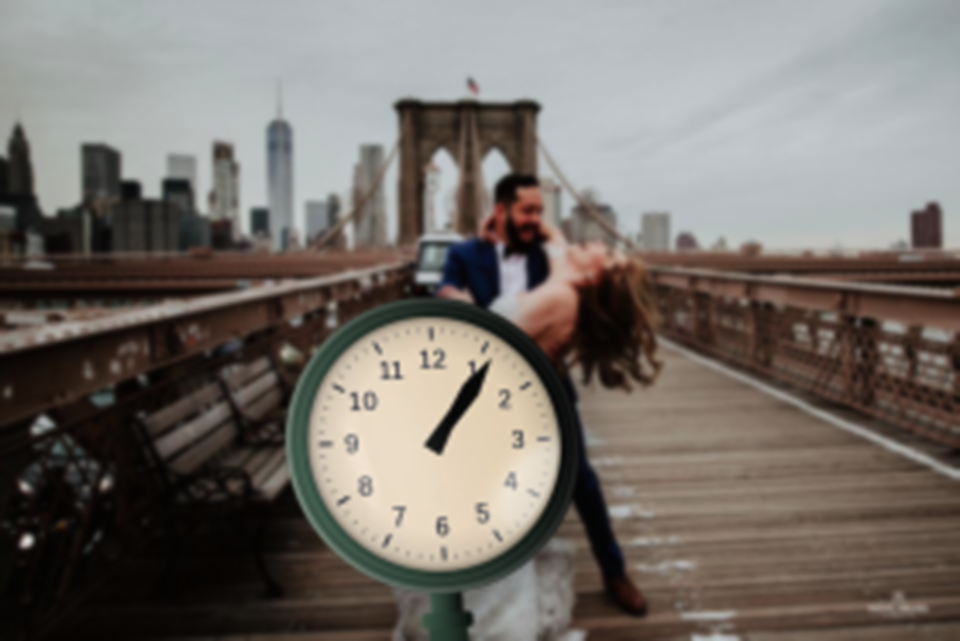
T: 1:06
